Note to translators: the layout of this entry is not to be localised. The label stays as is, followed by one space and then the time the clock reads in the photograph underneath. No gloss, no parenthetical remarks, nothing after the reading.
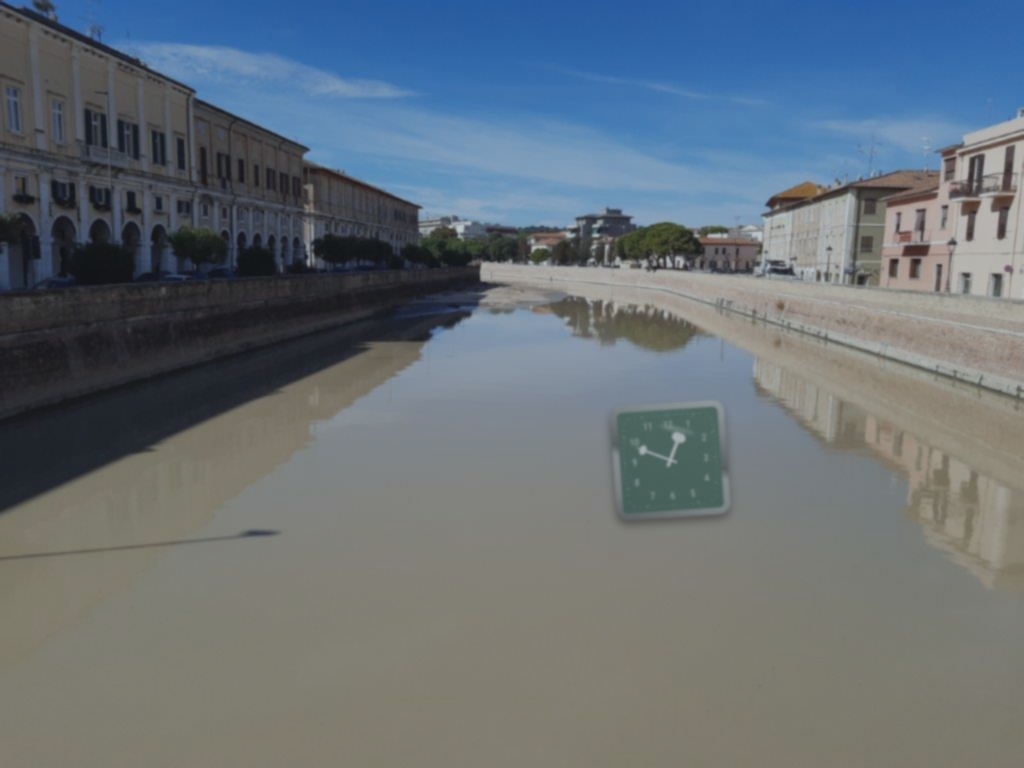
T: 12:49
